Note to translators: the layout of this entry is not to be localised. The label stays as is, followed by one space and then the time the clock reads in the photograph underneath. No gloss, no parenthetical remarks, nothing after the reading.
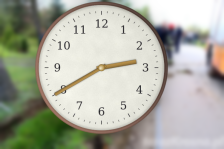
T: 2:40
